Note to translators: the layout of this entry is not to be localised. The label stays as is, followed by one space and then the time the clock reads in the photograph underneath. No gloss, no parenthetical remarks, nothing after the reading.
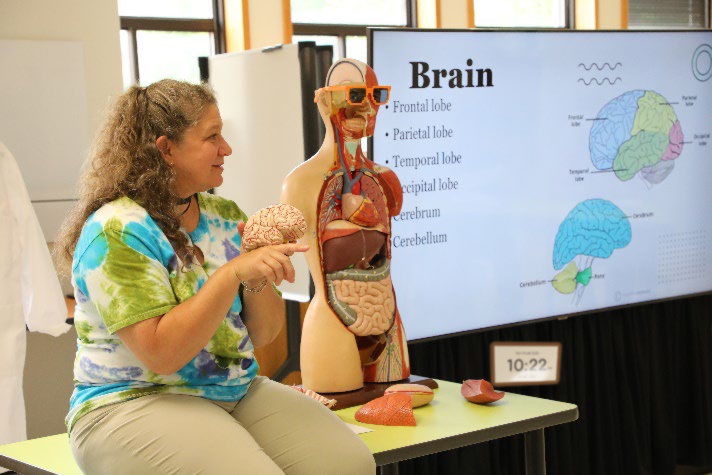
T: 10:22
